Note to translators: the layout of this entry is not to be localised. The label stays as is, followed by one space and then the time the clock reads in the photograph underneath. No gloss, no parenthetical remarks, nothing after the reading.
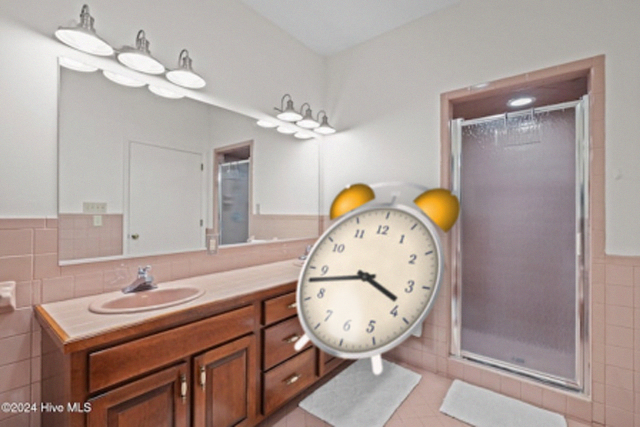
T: 3:43
